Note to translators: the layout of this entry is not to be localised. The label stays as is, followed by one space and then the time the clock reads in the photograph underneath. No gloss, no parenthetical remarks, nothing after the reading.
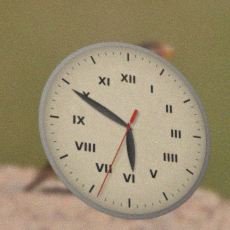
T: 5:49:34
